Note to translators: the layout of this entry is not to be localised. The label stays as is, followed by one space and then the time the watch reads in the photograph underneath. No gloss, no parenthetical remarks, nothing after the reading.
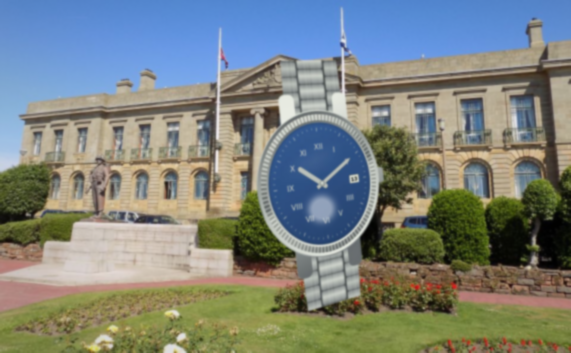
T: 10:10
